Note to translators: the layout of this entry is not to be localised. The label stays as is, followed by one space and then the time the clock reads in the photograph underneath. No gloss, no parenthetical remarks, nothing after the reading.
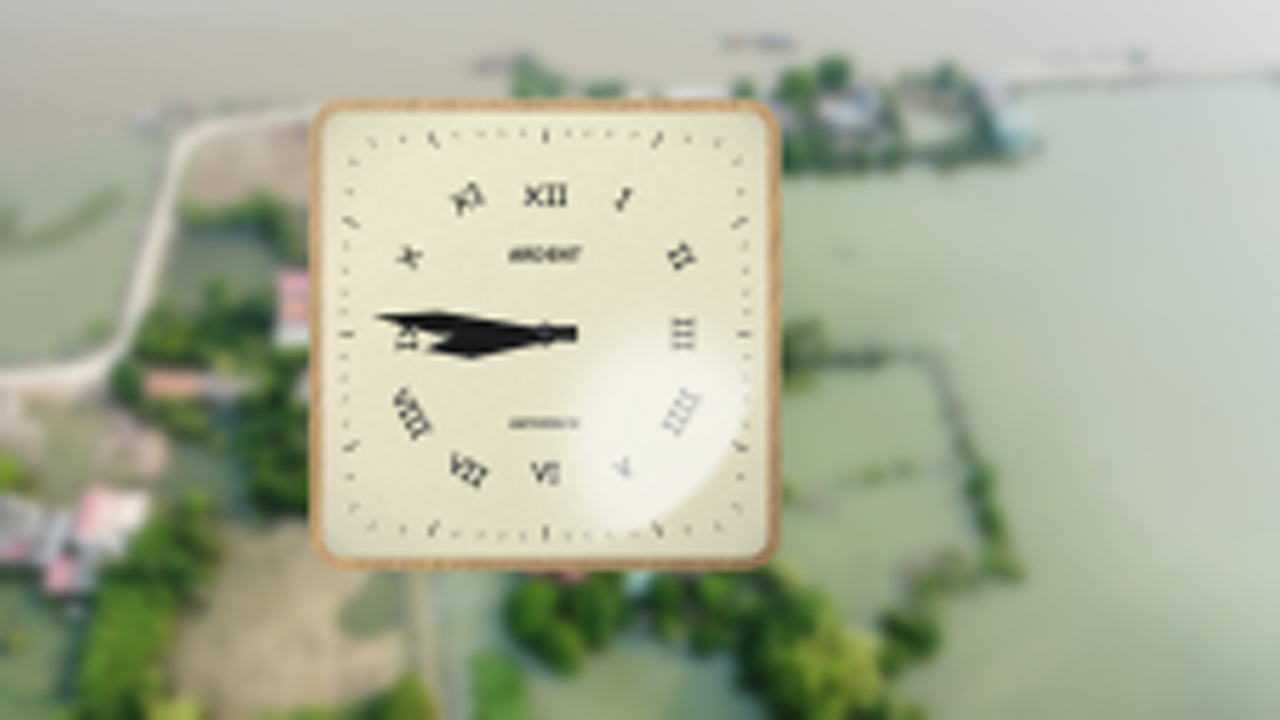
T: 8:46
